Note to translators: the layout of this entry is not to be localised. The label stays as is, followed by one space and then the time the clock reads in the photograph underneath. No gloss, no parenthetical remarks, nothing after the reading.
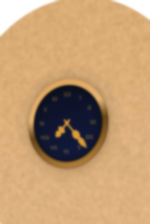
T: 7:23
